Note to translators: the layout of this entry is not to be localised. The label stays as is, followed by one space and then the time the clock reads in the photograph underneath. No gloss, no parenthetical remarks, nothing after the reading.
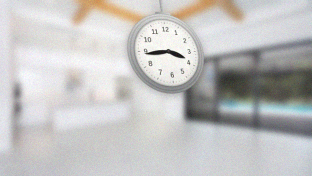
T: 3:44
